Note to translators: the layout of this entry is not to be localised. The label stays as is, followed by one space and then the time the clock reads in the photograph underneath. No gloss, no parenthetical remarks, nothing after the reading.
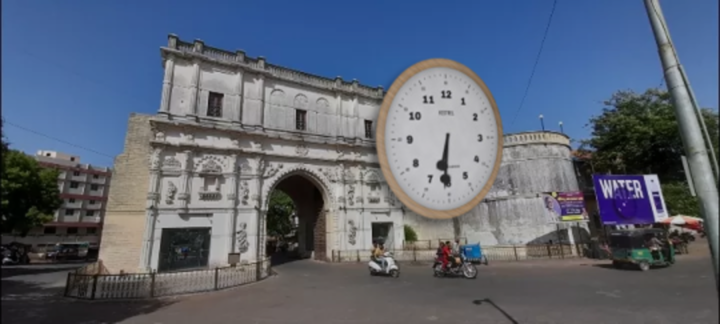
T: 6:31
